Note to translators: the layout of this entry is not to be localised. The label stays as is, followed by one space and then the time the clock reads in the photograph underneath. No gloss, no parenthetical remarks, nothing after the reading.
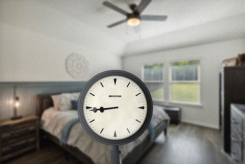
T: 8:44
